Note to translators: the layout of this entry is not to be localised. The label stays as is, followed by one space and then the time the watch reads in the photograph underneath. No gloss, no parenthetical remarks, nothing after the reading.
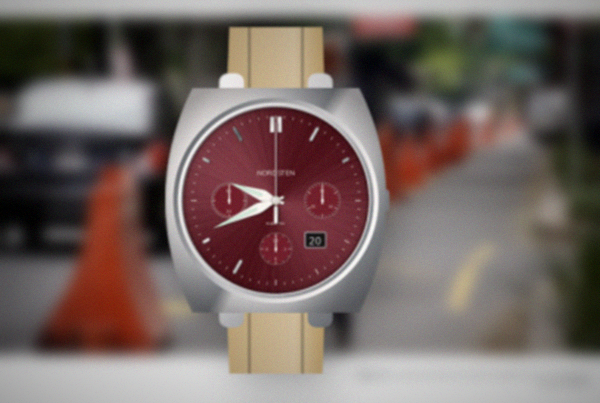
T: 9:41
